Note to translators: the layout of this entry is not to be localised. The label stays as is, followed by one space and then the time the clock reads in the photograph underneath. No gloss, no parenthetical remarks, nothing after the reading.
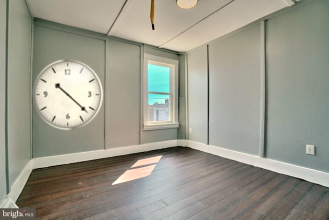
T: 10:22
